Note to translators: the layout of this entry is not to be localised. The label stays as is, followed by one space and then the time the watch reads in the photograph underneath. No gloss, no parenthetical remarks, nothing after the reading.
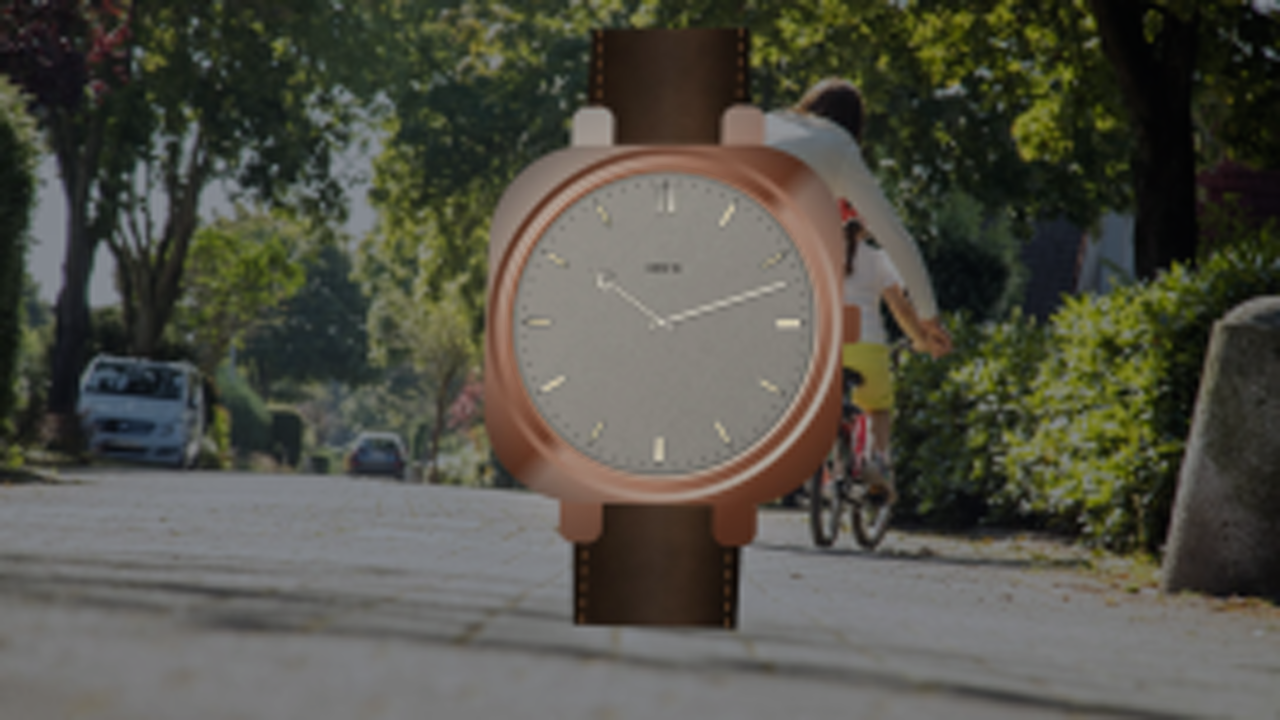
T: 10:12
